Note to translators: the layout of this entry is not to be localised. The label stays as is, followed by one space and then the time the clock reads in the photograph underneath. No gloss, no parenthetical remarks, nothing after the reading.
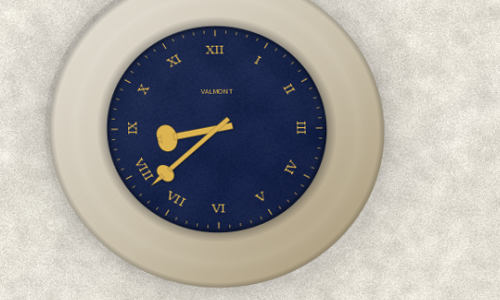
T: 8:38
